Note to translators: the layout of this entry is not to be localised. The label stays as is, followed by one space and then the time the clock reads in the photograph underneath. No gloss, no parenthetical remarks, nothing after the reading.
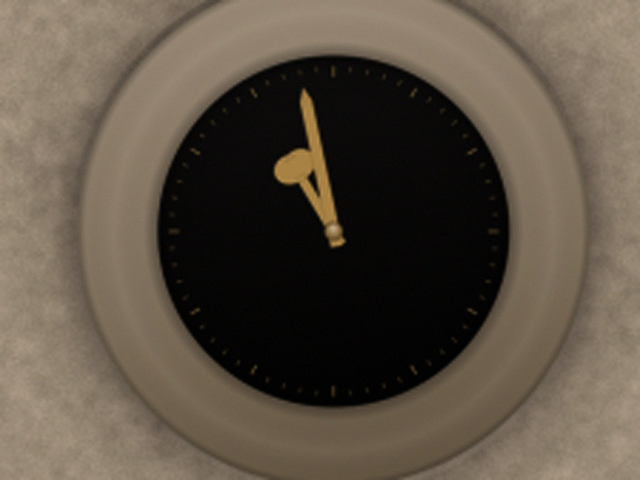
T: 10:58
